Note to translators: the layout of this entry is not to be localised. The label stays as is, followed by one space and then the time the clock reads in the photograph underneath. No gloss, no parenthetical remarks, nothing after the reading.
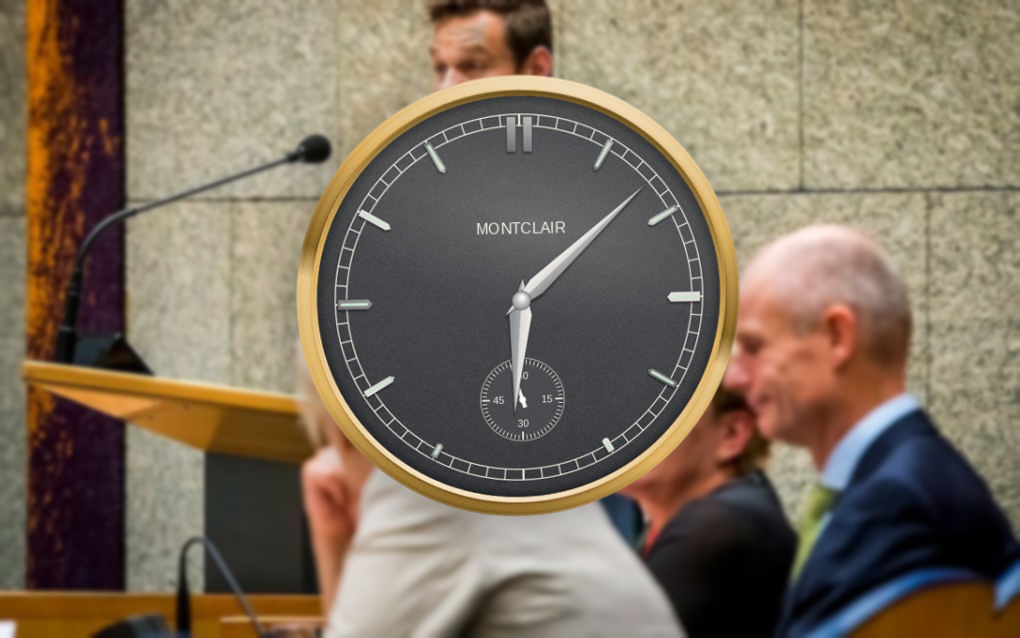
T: 6:07:57
